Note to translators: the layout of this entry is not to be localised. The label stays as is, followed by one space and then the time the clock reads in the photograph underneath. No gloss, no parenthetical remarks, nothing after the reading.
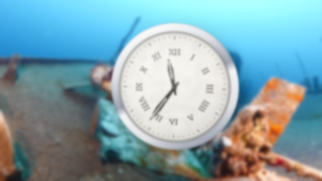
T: 11:36
